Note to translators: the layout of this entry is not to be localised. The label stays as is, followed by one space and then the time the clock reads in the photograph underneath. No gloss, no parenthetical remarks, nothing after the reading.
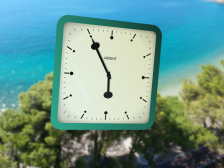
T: 5:55
